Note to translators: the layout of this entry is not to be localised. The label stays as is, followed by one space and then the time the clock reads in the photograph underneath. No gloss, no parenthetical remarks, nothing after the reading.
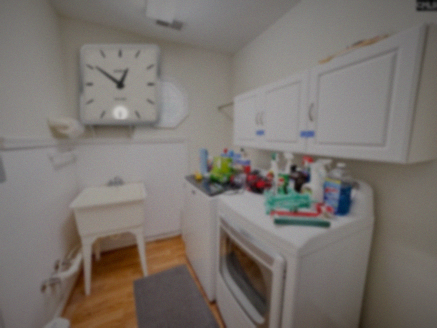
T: 12:51
